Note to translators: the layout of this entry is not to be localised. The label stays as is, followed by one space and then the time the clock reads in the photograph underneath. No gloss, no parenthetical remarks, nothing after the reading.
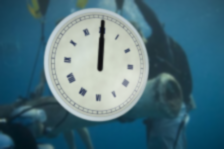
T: 12:00
